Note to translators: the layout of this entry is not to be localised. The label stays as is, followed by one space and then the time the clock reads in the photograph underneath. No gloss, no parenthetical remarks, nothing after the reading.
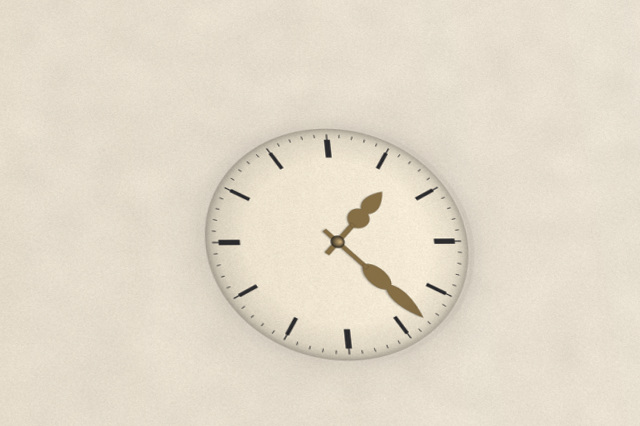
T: 1:23
